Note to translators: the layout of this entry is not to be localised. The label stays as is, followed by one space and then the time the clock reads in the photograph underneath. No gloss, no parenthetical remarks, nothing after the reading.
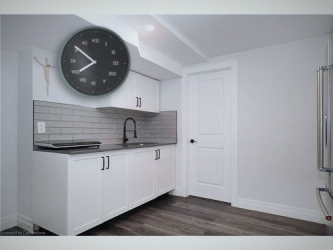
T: 7:51
